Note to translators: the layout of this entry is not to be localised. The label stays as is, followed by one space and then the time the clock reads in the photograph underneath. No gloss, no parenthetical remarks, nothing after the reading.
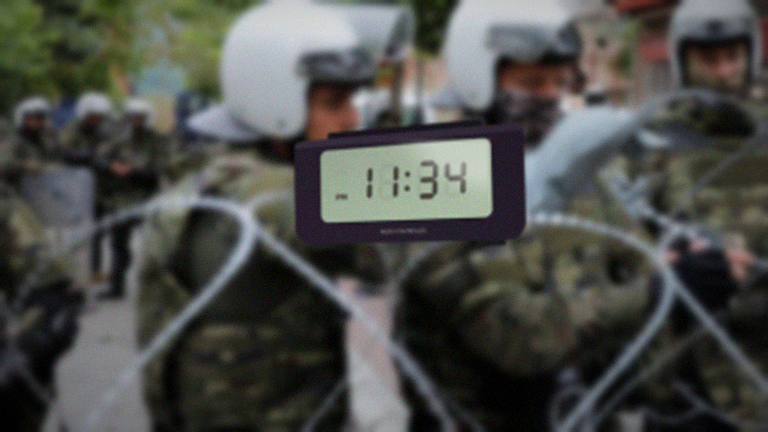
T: 11:34
